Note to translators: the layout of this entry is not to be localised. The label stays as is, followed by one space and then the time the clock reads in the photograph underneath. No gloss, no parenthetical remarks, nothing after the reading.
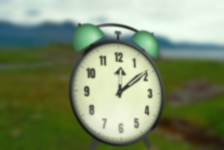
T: 12:09
